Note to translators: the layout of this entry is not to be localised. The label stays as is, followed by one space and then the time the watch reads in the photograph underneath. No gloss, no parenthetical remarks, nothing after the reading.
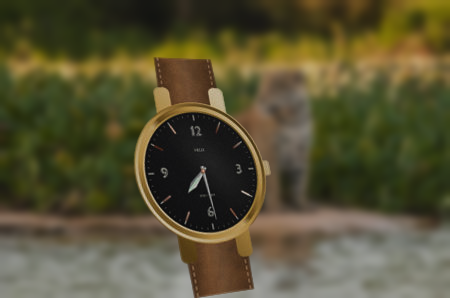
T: 7:29
